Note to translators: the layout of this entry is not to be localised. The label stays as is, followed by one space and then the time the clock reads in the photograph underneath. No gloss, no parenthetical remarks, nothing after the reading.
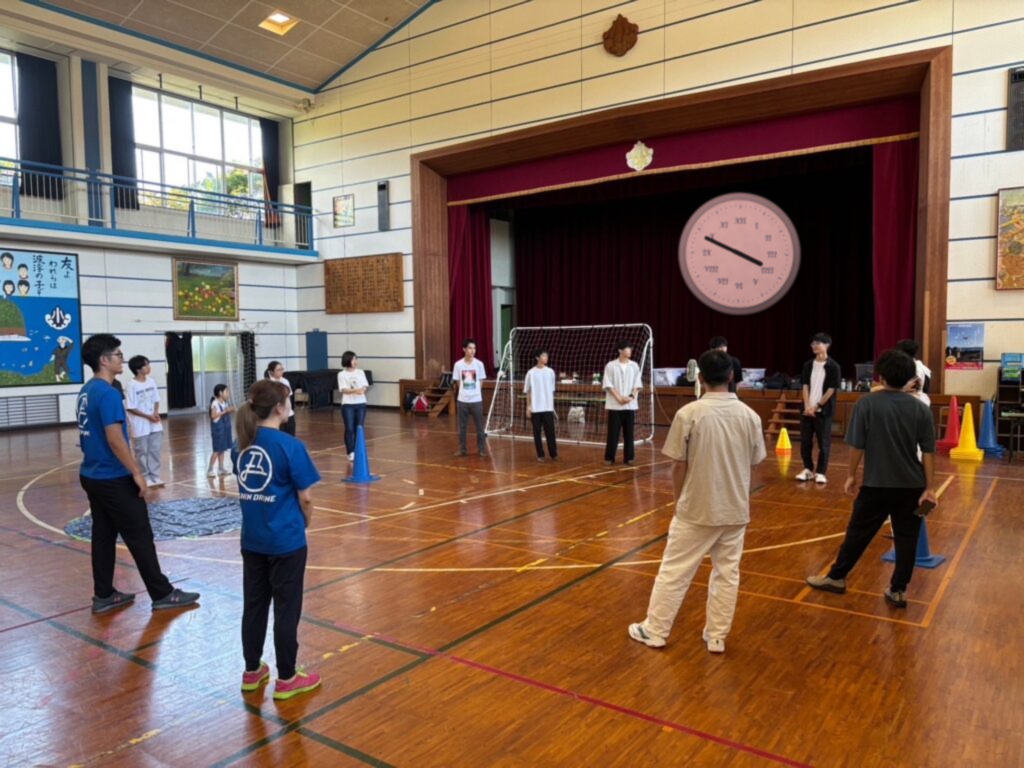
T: 3:49
